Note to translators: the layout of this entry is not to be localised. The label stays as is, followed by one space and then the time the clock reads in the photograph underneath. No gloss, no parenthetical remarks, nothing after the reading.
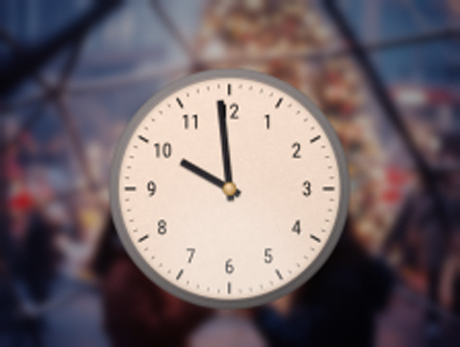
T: 9:59
